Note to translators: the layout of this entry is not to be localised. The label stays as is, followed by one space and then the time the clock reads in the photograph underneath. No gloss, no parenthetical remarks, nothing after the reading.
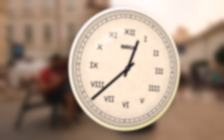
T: 12:38
